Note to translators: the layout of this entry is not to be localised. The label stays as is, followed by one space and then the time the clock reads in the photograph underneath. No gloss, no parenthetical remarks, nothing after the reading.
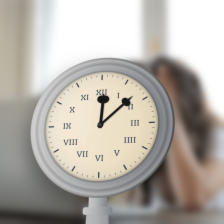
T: 12:08
